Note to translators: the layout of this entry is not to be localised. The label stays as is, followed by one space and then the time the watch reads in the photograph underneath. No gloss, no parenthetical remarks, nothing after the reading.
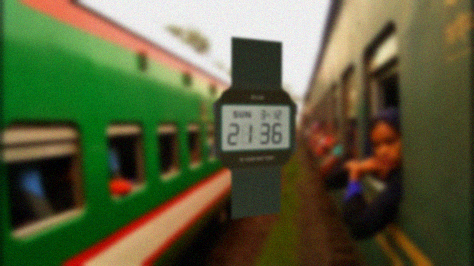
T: 21:36
